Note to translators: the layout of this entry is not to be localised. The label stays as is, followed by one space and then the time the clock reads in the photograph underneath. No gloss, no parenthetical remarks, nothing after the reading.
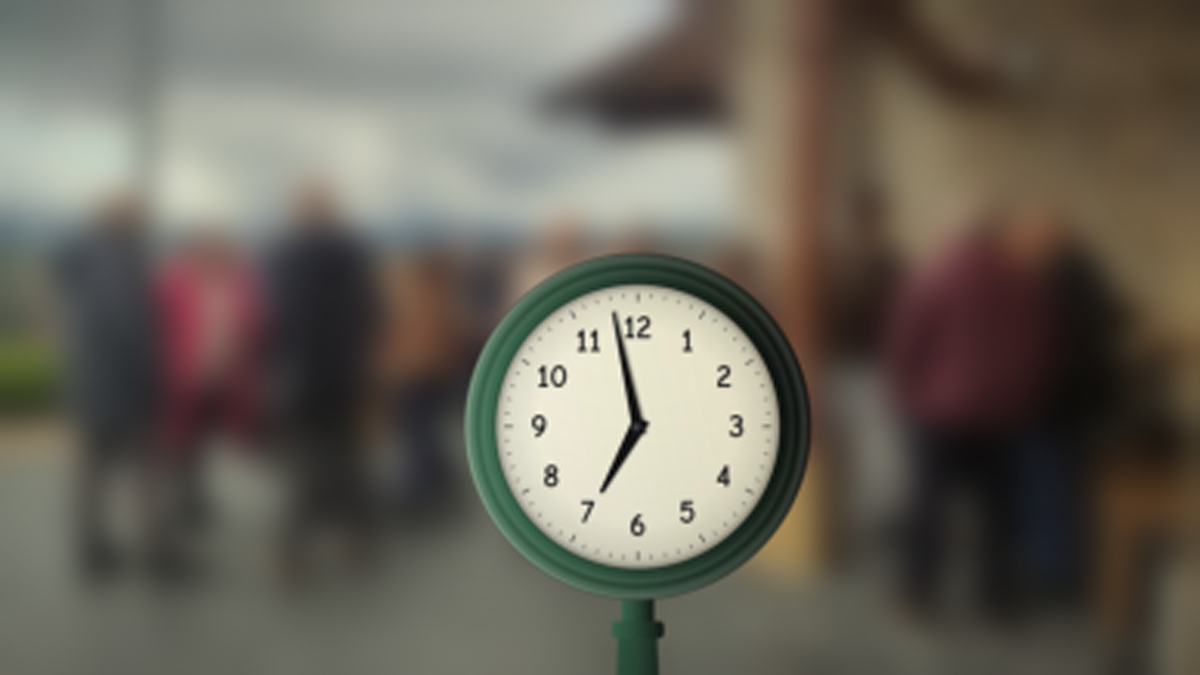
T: 6:58
